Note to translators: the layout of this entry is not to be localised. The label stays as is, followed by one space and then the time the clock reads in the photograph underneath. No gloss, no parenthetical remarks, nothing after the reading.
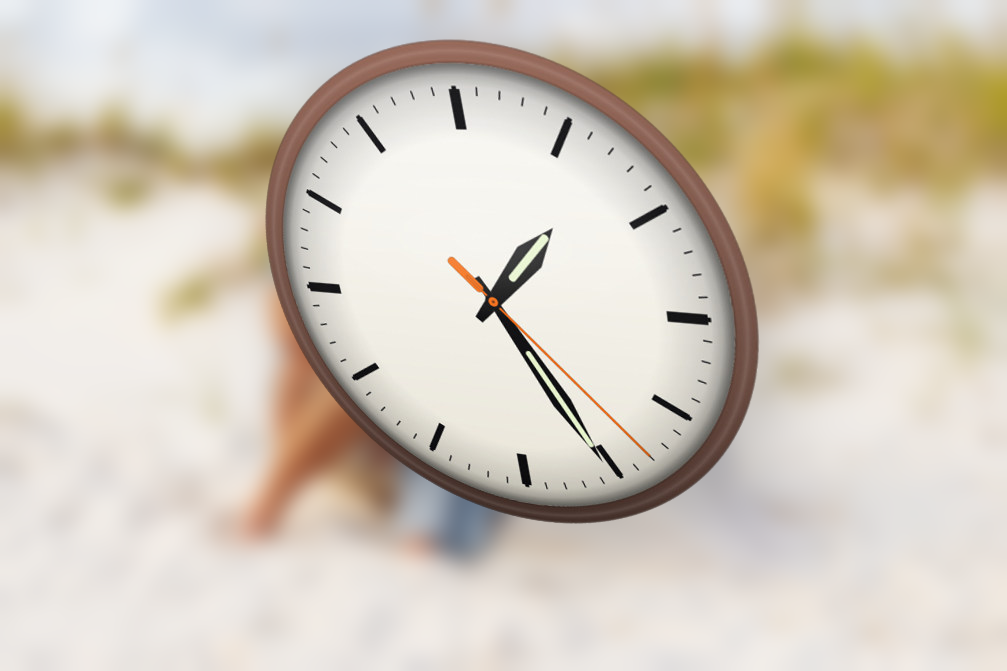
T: 1:25:23
